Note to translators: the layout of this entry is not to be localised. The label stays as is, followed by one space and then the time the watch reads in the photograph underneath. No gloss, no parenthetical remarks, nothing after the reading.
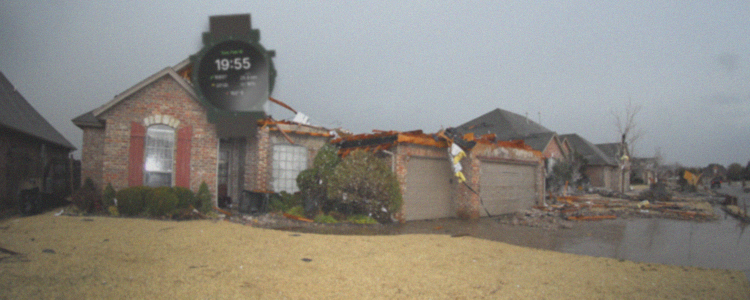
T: 19:55
